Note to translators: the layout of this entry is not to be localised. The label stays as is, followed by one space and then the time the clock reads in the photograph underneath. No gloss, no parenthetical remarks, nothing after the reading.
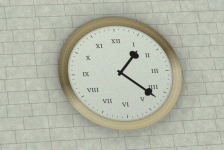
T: 1:22
